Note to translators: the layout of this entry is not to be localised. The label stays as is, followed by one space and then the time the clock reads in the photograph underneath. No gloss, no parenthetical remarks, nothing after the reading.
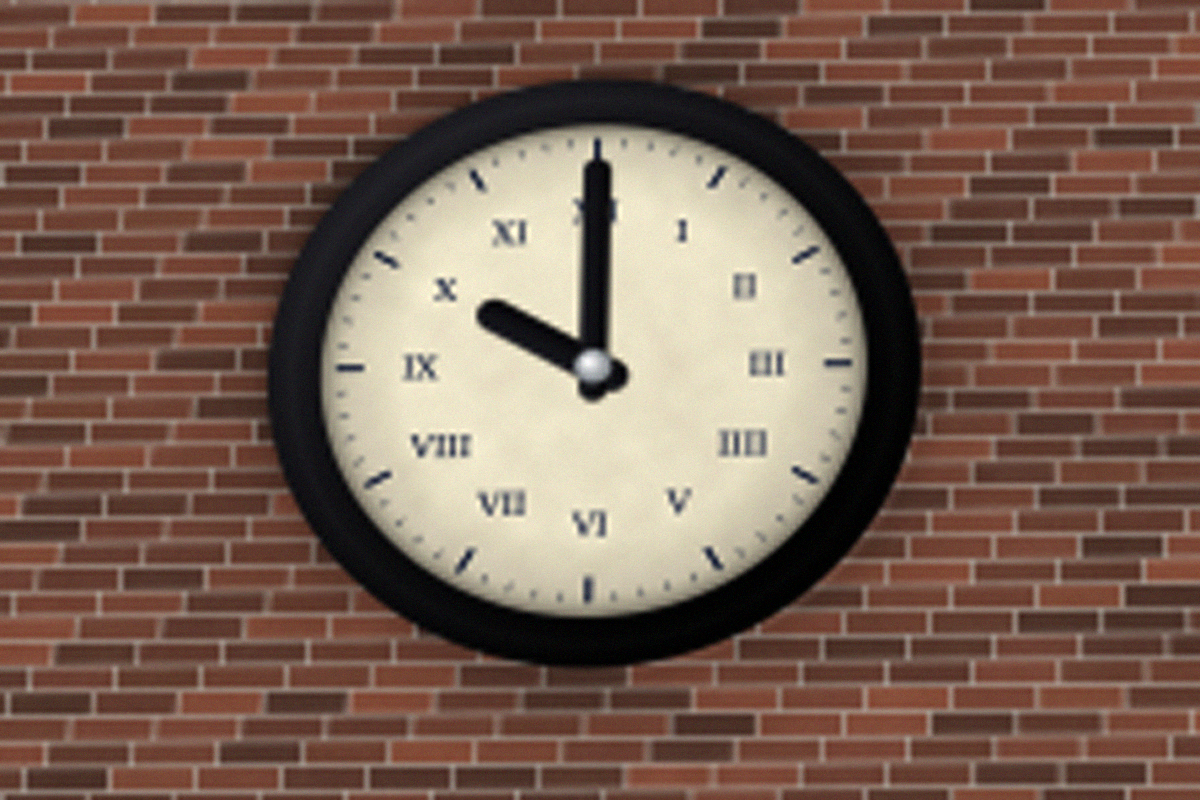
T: 10:00
